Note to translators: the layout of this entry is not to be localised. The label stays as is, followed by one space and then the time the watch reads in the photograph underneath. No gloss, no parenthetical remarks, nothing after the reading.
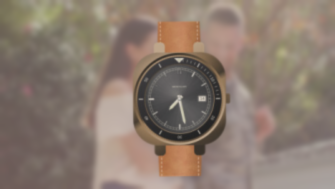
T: 7:28
